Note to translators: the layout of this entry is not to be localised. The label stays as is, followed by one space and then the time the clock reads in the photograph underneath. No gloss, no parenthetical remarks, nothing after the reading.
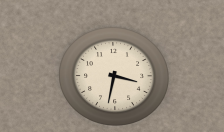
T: 3:32
